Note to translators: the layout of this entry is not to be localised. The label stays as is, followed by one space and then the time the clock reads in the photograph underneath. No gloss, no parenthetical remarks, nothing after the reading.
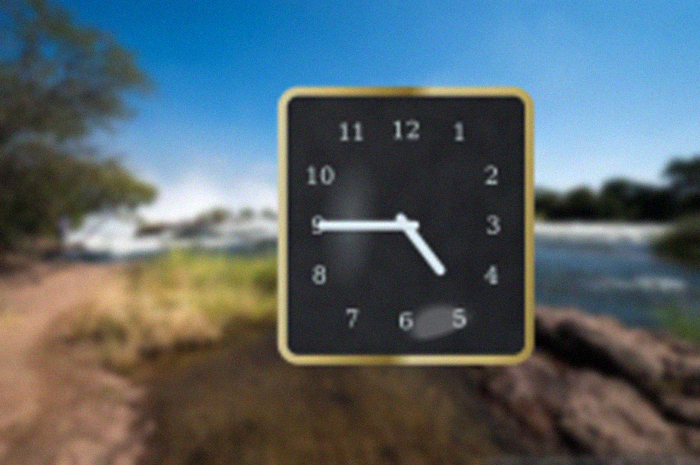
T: 4:45
